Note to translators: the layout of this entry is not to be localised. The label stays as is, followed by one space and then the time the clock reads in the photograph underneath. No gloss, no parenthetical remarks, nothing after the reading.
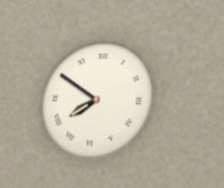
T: 7:50
